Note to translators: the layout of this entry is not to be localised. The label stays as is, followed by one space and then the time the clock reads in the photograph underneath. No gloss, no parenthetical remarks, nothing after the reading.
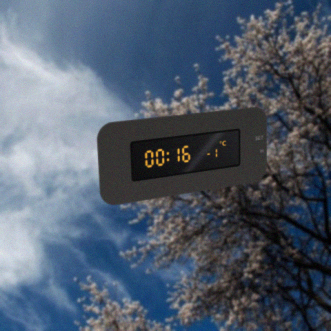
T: 0:16
